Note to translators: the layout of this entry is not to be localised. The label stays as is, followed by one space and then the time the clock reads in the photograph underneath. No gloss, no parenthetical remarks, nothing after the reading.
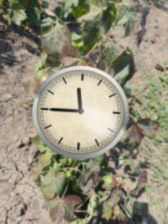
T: 11:45
